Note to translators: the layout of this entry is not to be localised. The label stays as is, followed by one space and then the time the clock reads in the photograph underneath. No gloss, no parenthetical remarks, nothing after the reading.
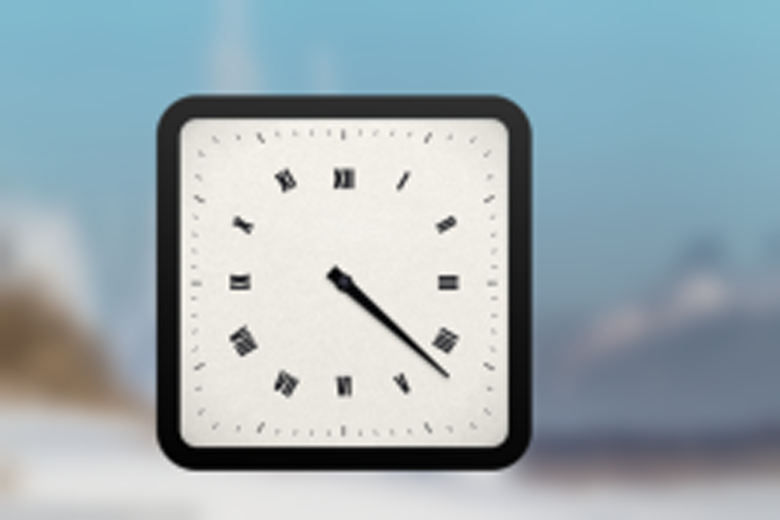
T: 4:22
